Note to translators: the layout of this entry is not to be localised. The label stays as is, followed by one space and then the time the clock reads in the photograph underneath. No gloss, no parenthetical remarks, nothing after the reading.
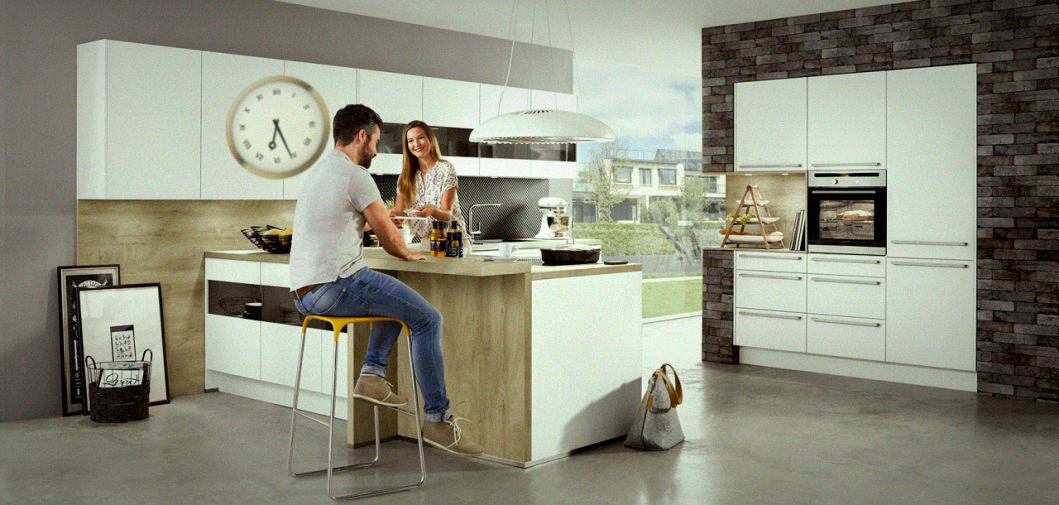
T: 6:26
